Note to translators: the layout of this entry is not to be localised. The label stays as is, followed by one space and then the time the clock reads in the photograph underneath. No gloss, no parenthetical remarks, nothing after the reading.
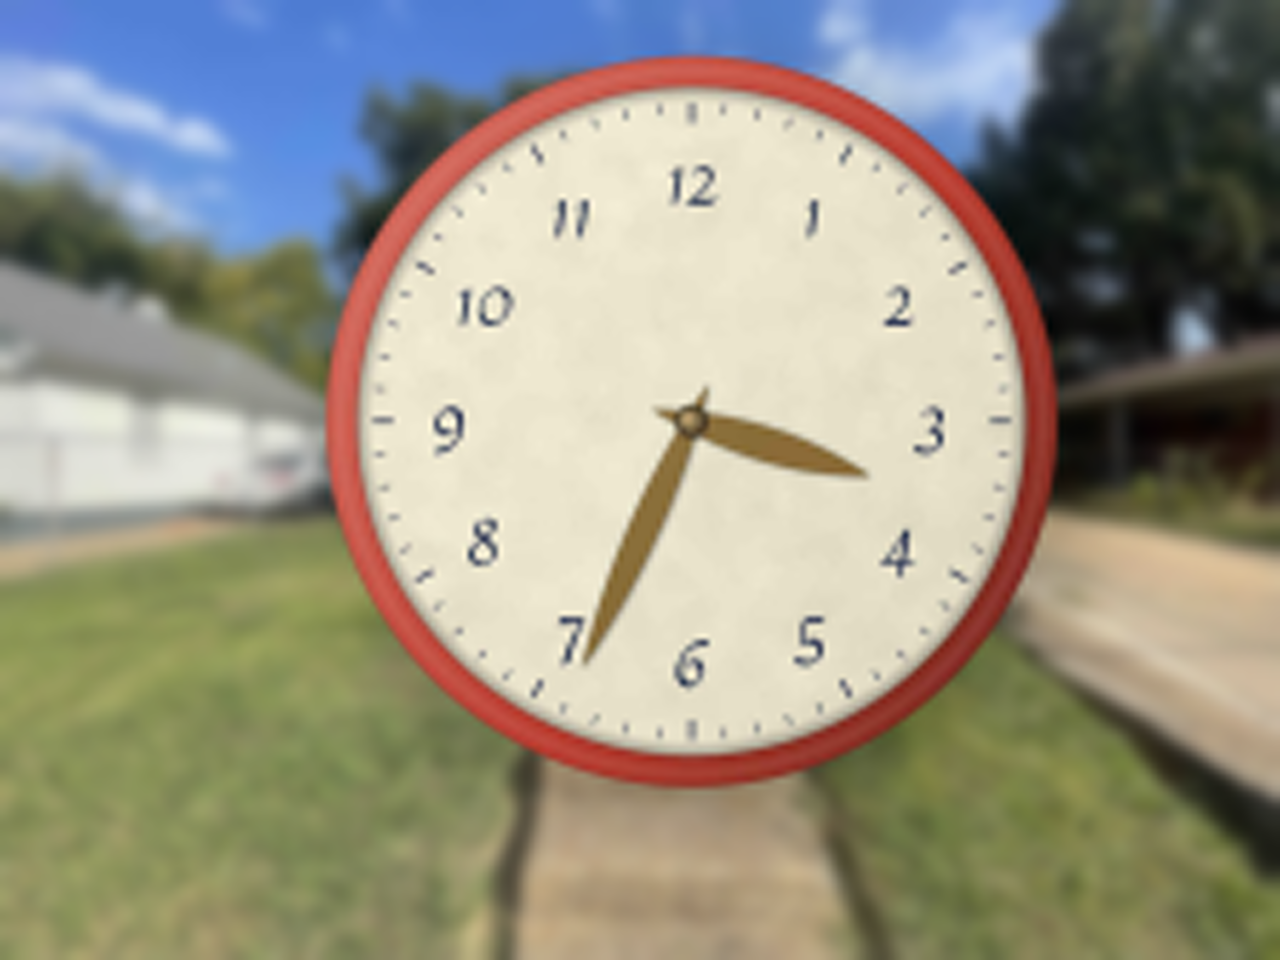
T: 3:34
